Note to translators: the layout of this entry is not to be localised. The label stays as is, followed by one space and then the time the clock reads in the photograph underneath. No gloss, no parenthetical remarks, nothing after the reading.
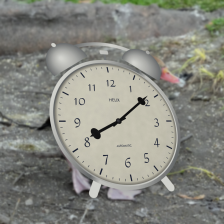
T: 8:09
